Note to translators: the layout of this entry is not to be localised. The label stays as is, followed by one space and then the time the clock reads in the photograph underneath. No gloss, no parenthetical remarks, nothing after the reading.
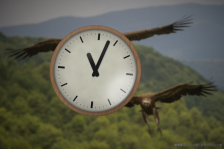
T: 11:03
